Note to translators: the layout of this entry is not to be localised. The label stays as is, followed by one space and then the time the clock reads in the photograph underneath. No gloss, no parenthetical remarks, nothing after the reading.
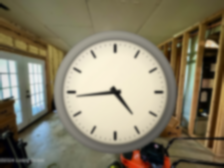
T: 4:44
